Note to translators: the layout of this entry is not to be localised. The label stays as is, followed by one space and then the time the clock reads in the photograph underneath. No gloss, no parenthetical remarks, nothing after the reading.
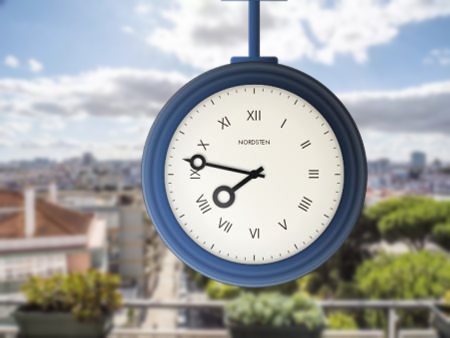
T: 7:47
